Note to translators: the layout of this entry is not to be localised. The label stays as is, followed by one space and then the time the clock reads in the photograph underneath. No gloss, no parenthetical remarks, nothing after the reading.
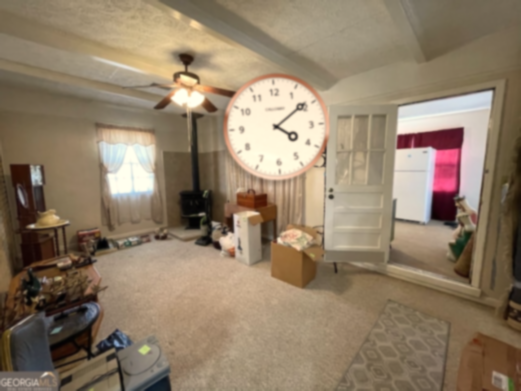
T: 4:09
